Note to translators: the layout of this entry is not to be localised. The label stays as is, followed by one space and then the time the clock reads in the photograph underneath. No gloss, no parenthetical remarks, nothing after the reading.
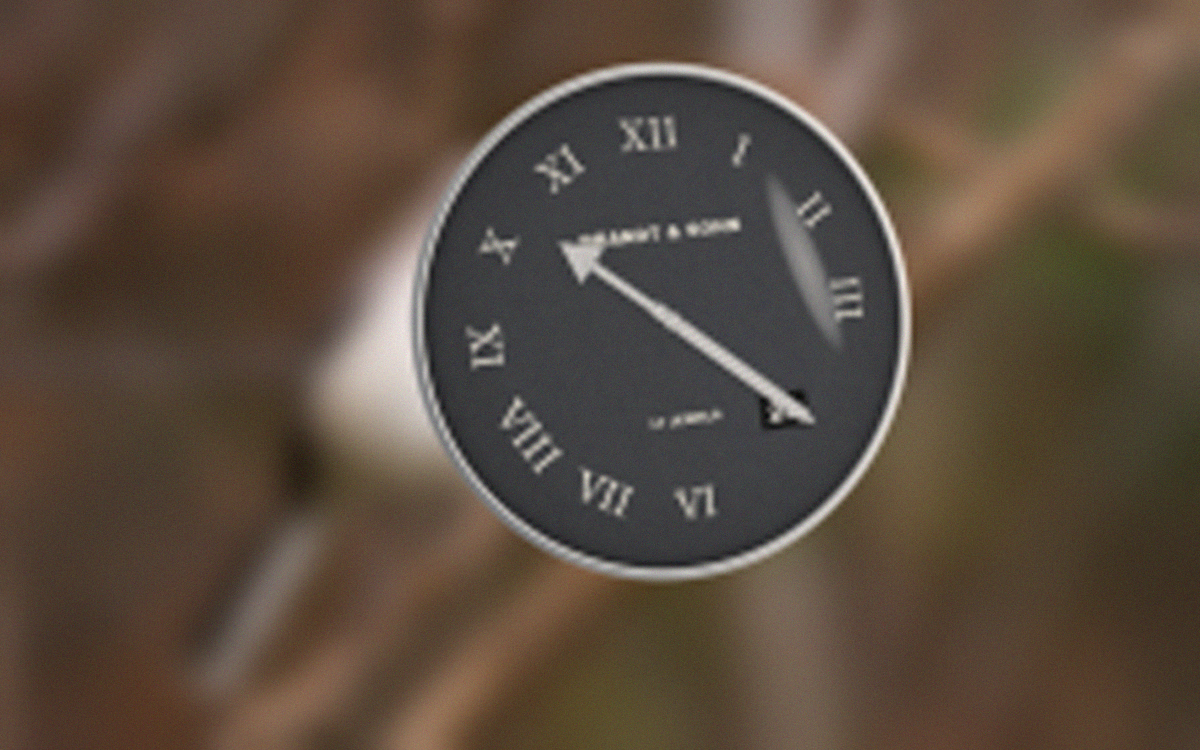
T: 10:22
